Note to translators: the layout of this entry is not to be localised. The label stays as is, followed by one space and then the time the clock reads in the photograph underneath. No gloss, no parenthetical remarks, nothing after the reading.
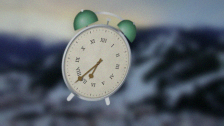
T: 6:37
